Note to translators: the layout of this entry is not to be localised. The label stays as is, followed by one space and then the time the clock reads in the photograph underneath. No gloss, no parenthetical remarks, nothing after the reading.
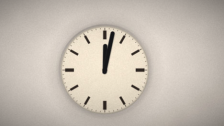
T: 12:02
